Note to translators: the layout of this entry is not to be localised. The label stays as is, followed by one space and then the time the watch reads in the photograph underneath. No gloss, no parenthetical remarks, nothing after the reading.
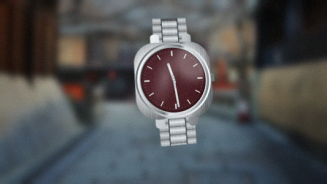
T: 11:29
